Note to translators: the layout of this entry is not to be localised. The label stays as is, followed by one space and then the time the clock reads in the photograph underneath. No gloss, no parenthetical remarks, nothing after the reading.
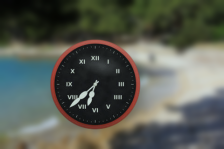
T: 6:38
